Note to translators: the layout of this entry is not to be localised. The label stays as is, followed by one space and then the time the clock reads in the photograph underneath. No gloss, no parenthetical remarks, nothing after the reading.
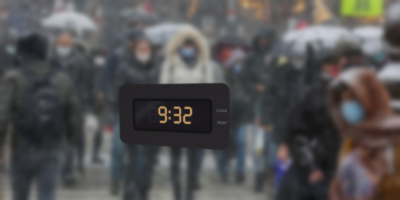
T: 9:32
